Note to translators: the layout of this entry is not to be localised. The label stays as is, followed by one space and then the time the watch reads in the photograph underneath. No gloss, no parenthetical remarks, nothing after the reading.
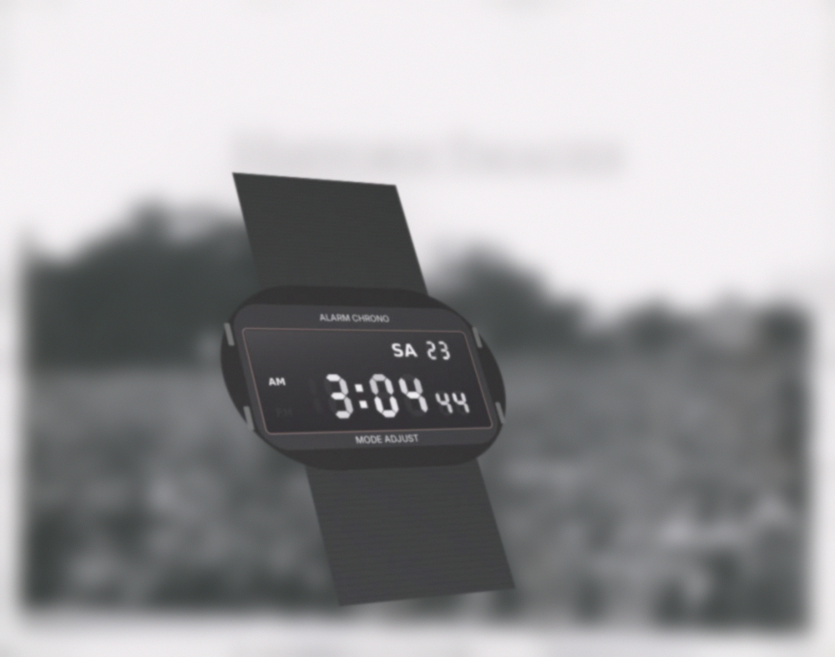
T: 3:04:44
